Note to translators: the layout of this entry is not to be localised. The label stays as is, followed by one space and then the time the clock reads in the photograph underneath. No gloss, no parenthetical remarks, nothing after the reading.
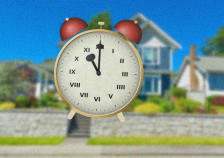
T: 11:00
